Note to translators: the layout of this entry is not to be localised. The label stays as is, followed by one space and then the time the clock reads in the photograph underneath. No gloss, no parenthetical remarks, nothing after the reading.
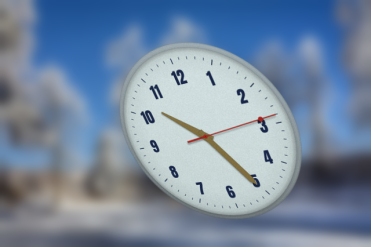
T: 10:25:14
